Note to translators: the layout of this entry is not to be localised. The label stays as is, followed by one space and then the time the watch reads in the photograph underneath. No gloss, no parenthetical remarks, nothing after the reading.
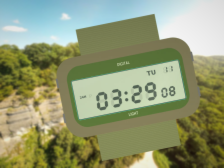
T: 3:29:08
